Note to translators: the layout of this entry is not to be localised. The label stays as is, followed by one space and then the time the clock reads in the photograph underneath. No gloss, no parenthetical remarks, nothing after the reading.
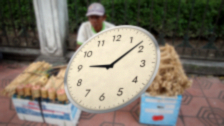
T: 9:08
